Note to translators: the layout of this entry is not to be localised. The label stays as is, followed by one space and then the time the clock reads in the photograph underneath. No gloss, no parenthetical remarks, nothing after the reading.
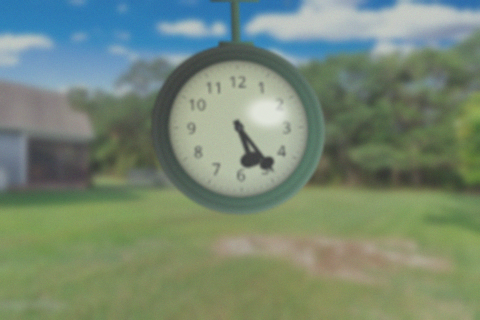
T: 5:24
